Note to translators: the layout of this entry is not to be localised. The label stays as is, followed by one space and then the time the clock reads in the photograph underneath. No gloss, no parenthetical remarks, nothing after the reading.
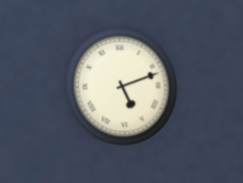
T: 5:12
